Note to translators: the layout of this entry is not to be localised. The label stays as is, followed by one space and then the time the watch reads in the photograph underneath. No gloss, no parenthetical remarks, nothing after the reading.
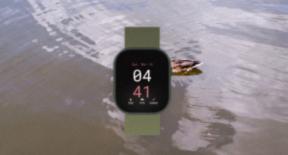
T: 4:41
